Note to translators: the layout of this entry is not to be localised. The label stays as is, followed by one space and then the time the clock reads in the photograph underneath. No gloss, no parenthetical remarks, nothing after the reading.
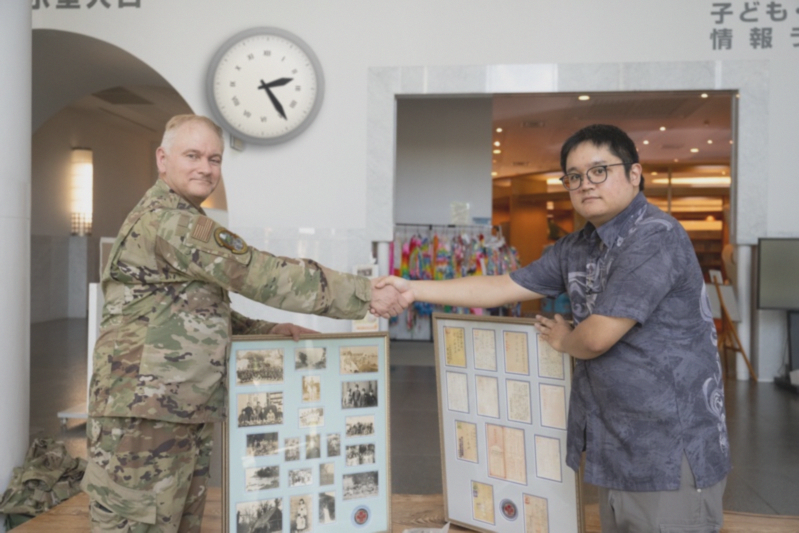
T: 2:24
